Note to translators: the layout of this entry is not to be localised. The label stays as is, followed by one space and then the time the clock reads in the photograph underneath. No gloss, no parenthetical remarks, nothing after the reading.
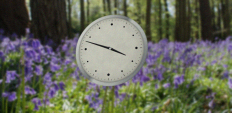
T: 3:48
